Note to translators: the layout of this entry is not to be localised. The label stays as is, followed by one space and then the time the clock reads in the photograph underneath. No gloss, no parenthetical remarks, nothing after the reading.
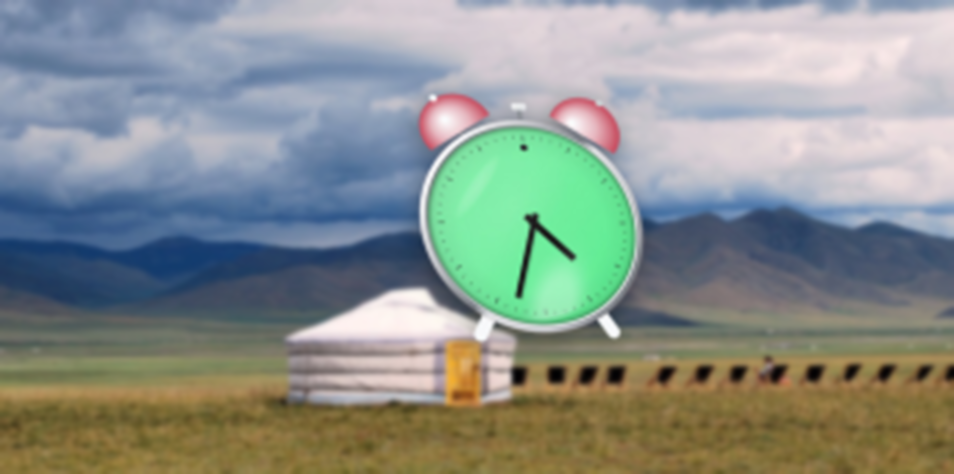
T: 4:33
